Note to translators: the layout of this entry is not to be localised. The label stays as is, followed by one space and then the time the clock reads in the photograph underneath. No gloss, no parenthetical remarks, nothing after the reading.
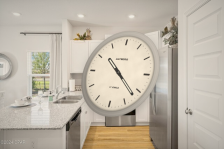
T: 10:22
